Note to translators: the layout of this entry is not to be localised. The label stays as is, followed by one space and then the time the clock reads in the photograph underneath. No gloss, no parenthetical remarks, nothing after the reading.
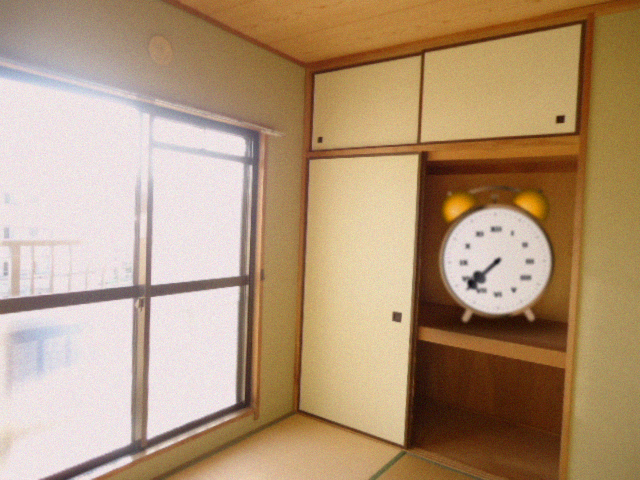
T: 7:38
